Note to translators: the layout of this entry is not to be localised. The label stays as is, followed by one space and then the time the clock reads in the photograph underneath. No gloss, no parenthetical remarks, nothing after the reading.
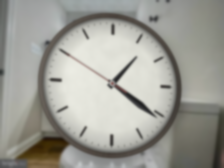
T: 1:20:50
